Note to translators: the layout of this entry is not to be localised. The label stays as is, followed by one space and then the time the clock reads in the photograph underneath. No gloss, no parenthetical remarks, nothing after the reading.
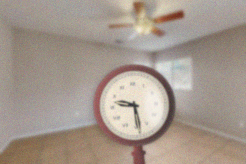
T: 9:29
